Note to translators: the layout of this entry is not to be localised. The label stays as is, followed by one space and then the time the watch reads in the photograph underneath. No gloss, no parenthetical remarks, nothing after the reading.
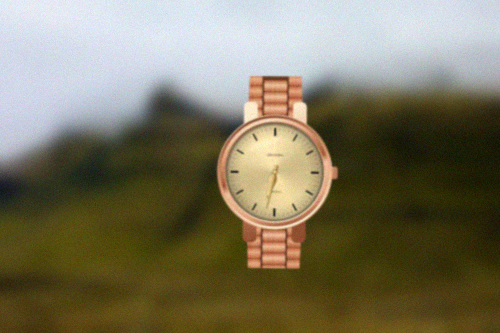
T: 6:32
